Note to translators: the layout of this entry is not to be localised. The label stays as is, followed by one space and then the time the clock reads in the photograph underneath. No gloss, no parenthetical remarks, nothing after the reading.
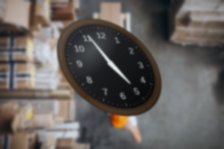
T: 4:56
